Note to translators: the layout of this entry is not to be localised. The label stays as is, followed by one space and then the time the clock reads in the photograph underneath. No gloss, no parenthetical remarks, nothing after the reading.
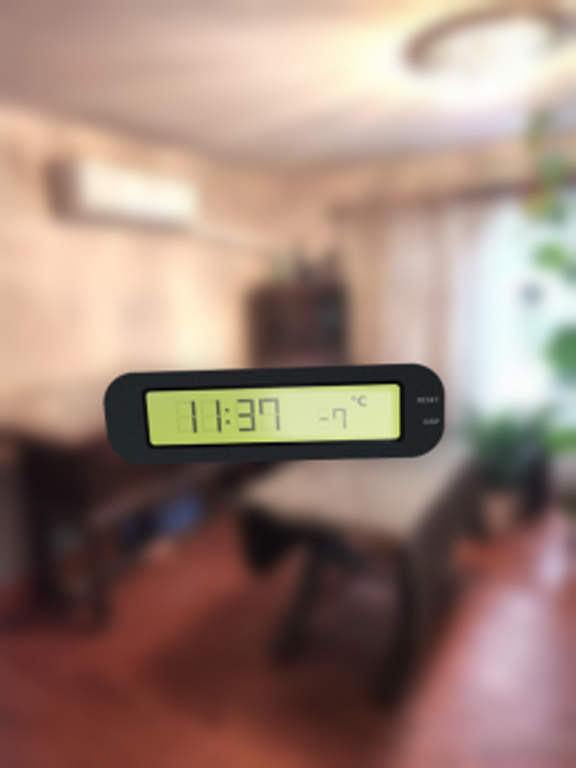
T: 11:37
